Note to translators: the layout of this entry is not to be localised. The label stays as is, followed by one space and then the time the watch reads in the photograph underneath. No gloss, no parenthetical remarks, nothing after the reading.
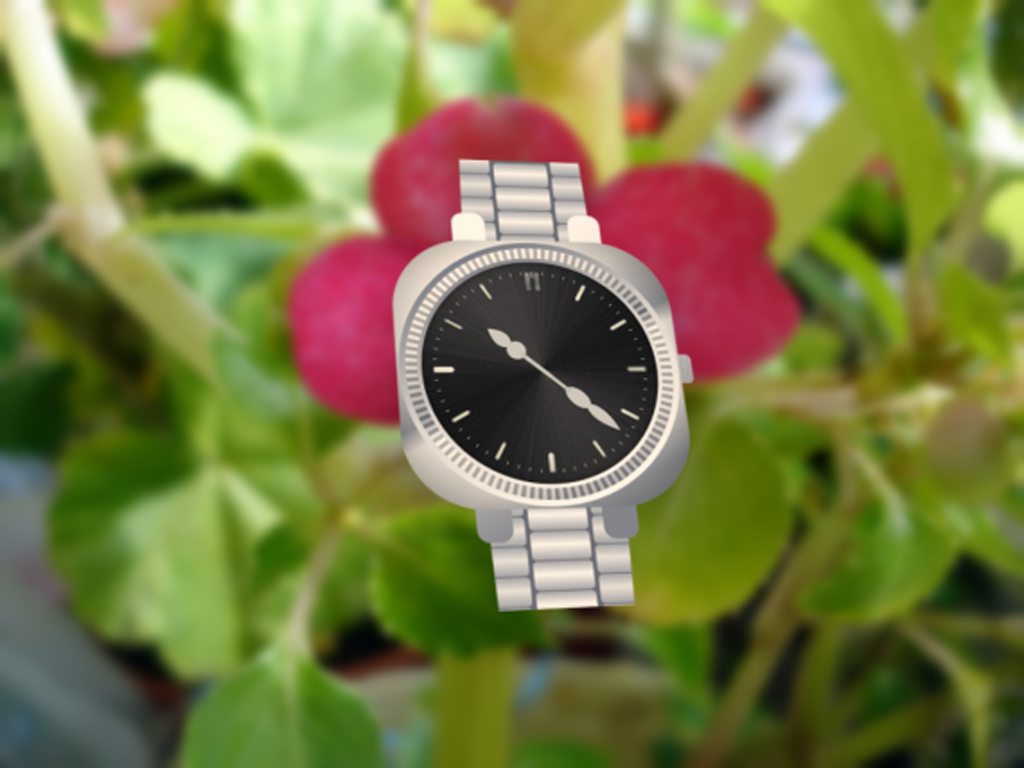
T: 10:22
